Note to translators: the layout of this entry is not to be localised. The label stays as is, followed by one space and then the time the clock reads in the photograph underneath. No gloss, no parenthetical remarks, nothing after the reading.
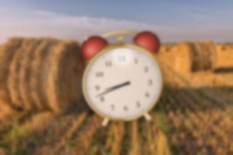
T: 8:42
